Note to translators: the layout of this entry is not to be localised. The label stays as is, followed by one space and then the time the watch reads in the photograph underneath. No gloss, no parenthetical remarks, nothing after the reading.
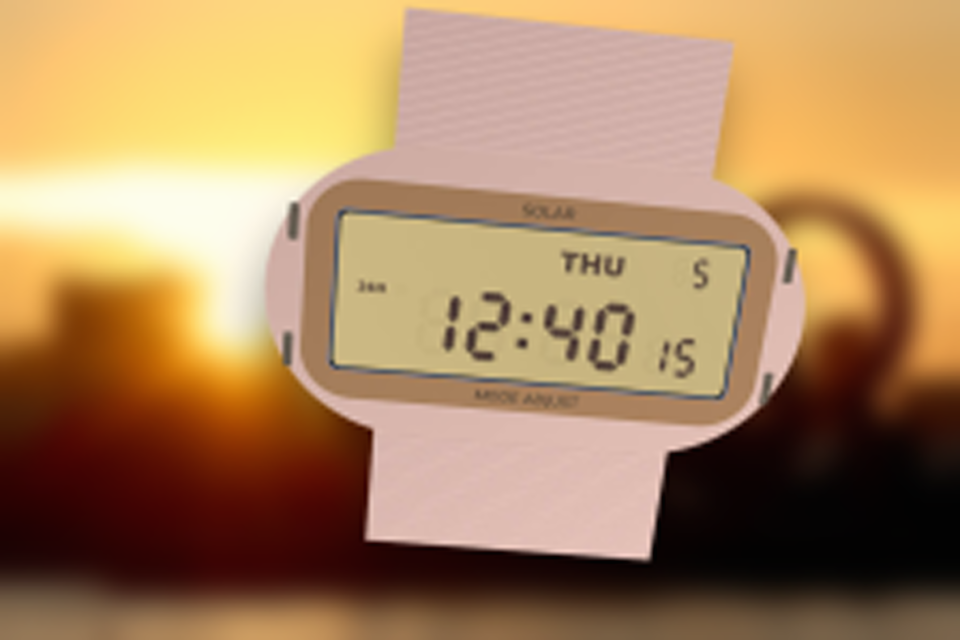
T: 12:40:15
